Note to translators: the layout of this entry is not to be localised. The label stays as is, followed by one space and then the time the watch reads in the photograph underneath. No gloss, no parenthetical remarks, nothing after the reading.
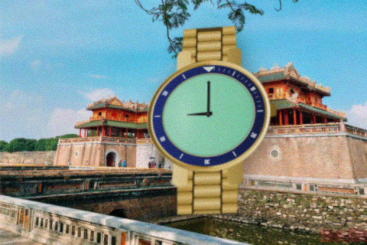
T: 9:00
